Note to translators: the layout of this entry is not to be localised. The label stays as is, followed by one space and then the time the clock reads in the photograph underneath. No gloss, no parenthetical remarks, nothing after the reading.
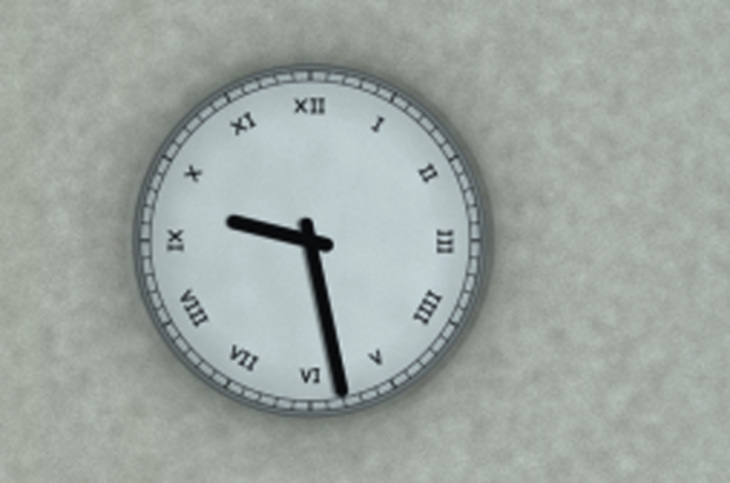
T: 9:28
